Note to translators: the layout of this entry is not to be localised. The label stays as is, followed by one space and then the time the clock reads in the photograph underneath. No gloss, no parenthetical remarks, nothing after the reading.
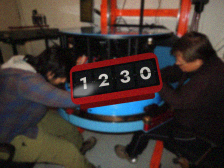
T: 12:30
